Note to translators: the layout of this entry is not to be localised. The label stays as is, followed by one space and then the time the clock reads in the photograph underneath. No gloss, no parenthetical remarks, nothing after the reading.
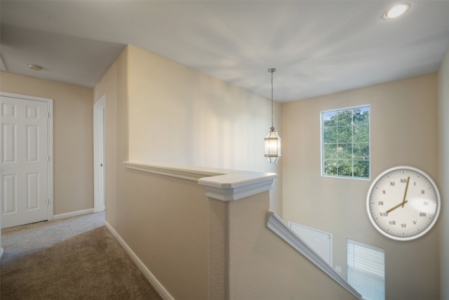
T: 8:02
